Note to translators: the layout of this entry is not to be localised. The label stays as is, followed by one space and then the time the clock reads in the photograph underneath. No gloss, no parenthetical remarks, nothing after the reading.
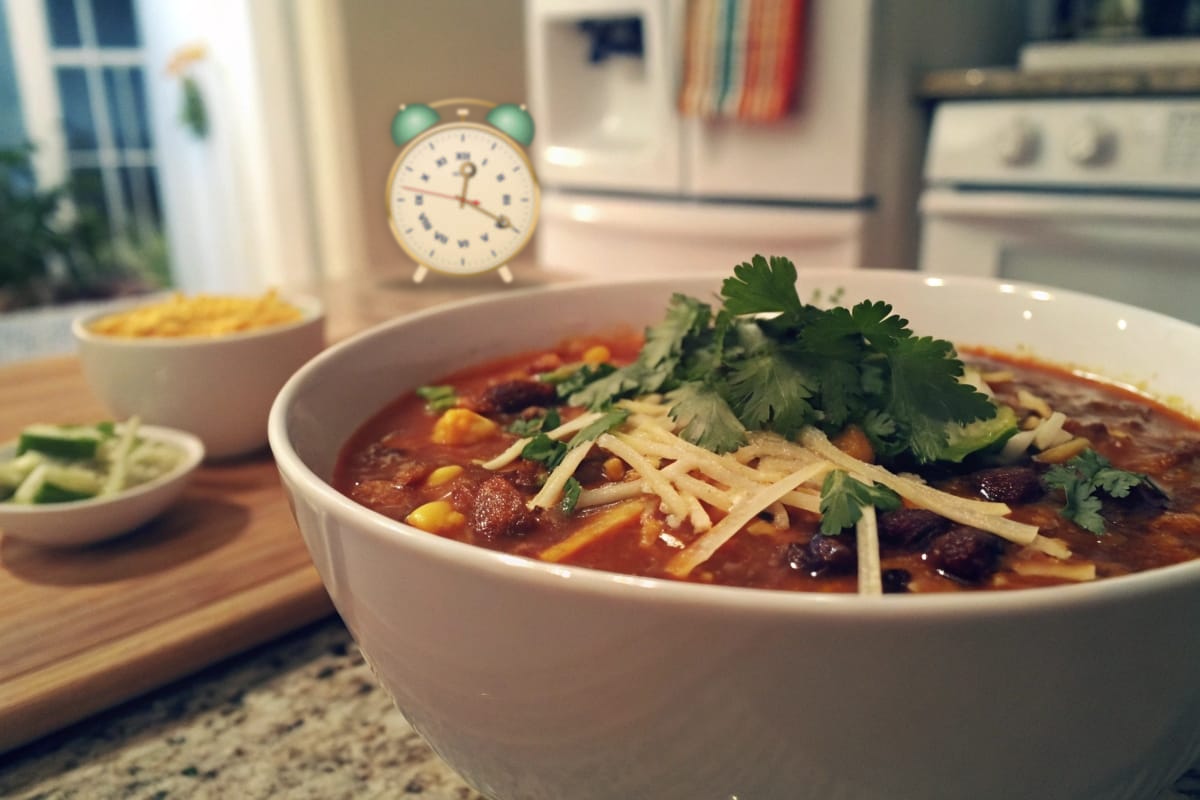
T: 12:19:47
